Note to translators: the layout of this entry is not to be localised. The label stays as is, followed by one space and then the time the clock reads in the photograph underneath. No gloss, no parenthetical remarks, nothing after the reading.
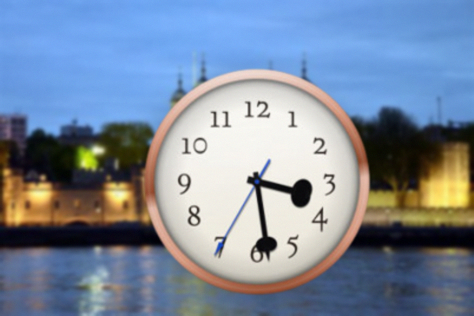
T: 3:28:35
